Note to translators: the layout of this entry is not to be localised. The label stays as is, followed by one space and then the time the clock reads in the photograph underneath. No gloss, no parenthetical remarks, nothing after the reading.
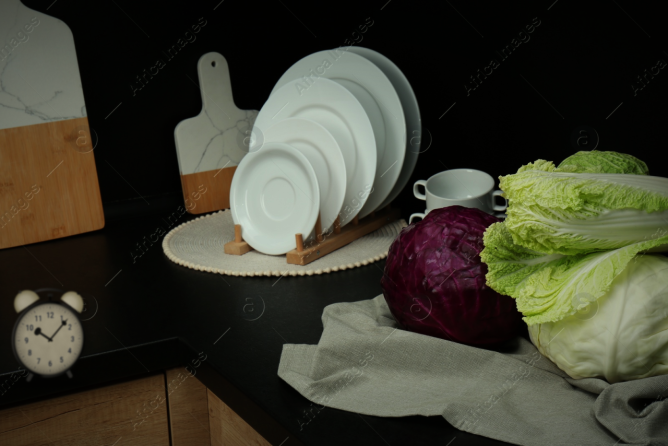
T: 10:07
